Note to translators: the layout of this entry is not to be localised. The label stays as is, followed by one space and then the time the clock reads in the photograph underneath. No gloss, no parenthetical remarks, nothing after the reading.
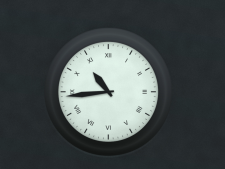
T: 10:44
